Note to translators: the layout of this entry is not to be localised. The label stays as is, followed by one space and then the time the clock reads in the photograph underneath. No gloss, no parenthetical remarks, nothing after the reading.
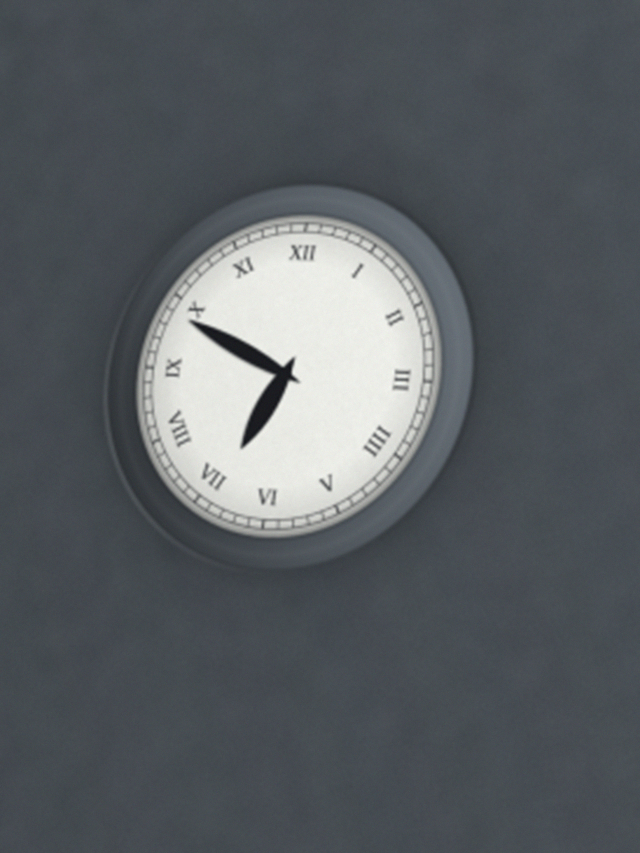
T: 6:49
